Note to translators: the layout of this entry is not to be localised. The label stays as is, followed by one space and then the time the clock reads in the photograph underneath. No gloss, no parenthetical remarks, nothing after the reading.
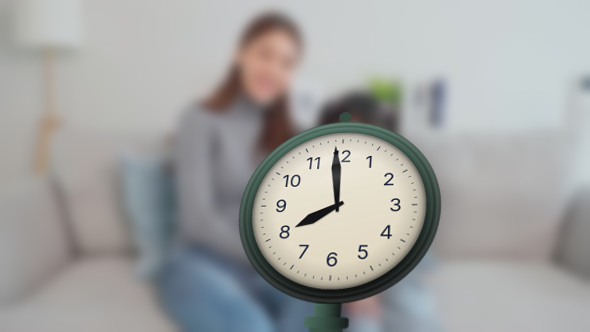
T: 7:59
